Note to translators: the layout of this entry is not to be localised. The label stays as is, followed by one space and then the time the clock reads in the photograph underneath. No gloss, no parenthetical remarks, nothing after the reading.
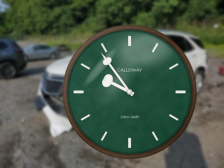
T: 9:54
